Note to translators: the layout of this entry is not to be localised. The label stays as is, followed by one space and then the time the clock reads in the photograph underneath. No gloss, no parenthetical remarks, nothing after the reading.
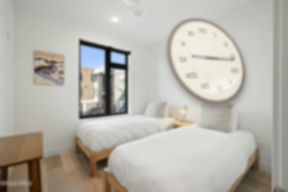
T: 9:16
